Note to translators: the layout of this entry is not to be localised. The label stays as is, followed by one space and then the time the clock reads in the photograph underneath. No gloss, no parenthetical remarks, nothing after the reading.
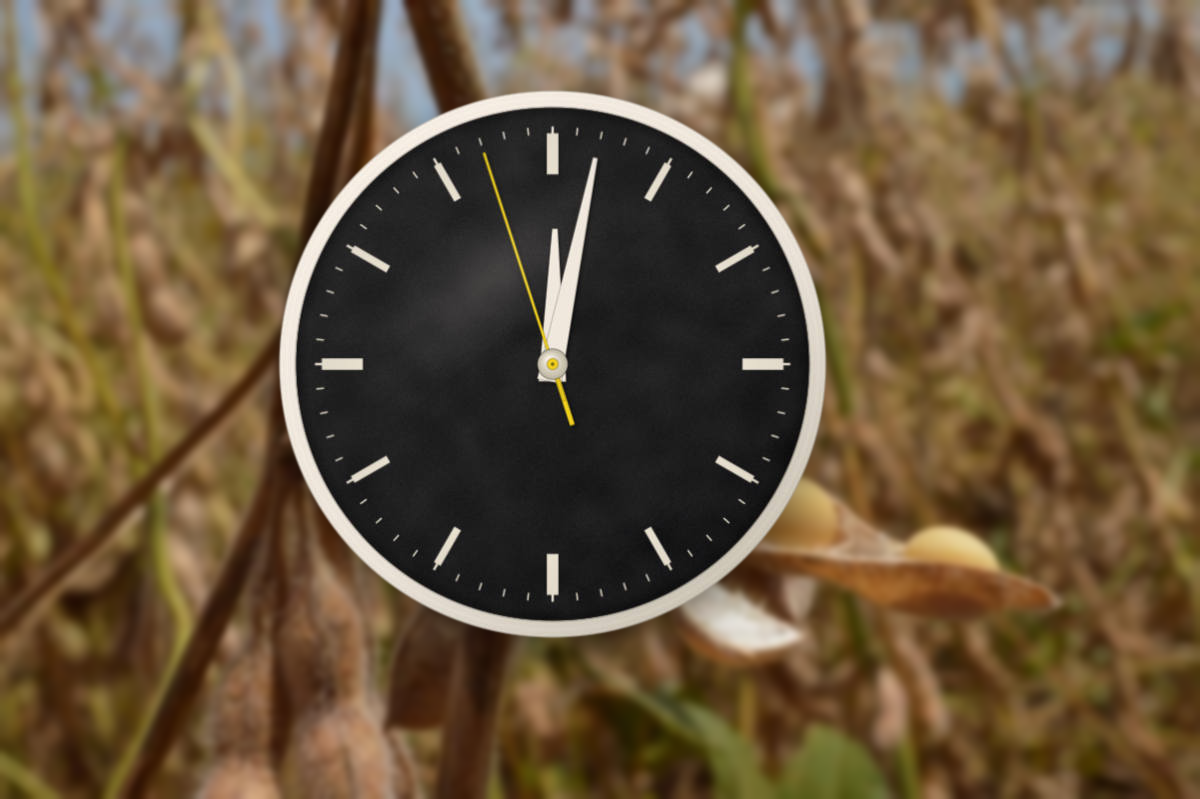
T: 12:01:57
